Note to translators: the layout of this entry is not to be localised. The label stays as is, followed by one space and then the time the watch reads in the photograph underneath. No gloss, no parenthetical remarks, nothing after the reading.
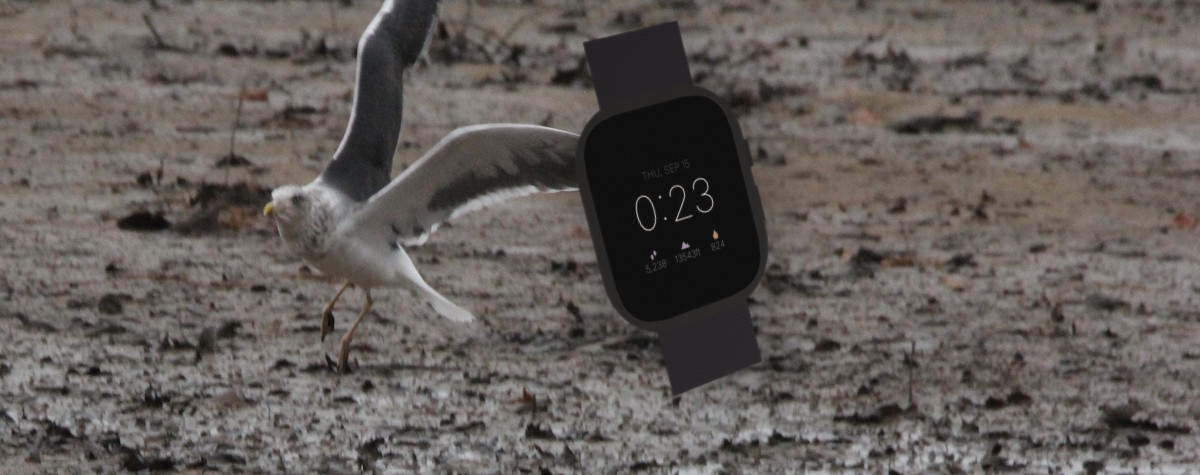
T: 0:23
